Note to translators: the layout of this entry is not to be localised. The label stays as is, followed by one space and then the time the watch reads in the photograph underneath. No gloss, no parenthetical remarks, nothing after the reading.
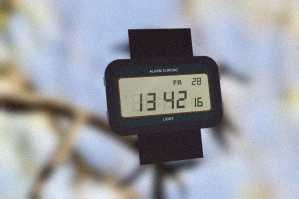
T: 13:42:16
